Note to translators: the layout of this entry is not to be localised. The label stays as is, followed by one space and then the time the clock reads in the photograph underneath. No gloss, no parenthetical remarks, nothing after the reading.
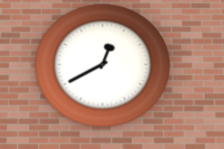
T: 12:40
